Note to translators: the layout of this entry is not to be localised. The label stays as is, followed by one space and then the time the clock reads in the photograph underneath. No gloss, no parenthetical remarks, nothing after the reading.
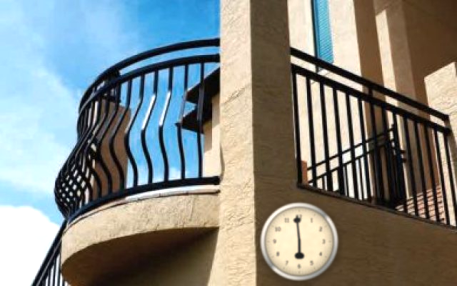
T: 5:59
